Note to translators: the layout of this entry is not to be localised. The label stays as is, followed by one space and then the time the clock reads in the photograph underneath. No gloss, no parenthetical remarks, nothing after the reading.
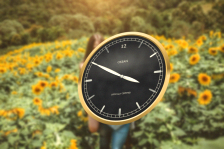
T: 3:50
